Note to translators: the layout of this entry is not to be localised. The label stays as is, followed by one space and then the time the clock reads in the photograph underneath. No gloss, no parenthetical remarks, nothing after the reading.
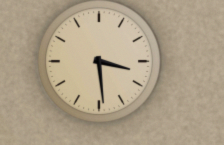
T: 3:29
